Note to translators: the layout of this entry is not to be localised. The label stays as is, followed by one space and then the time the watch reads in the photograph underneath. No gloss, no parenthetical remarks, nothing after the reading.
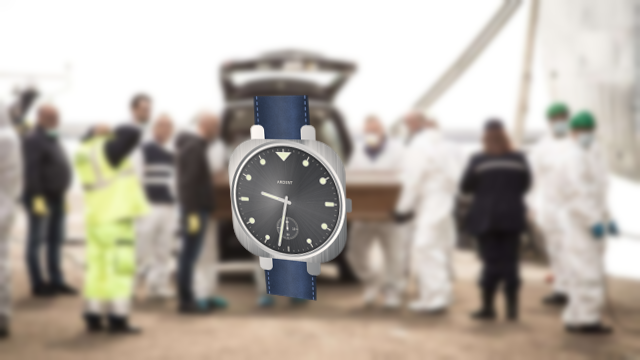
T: 9:32
